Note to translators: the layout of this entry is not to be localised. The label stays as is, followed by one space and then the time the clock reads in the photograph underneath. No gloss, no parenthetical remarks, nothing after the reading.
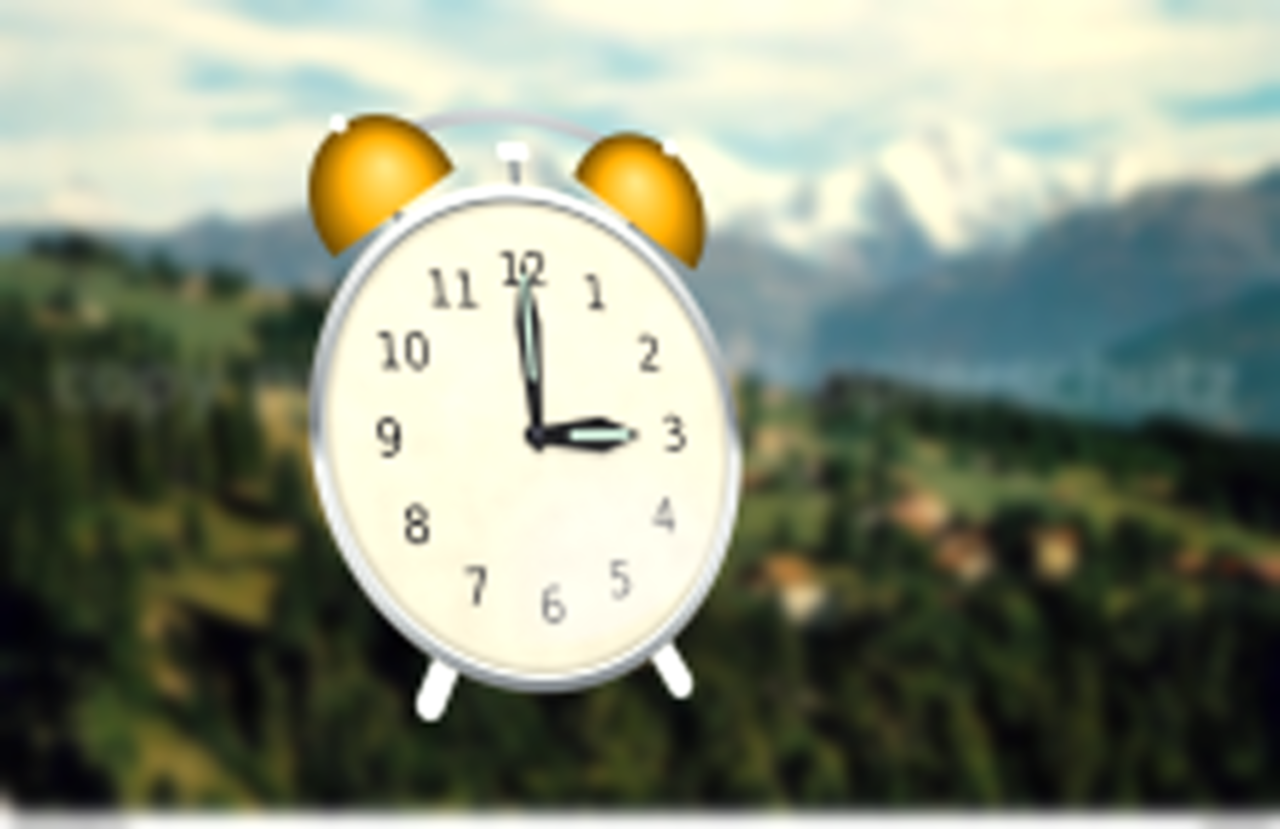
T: 3:00
